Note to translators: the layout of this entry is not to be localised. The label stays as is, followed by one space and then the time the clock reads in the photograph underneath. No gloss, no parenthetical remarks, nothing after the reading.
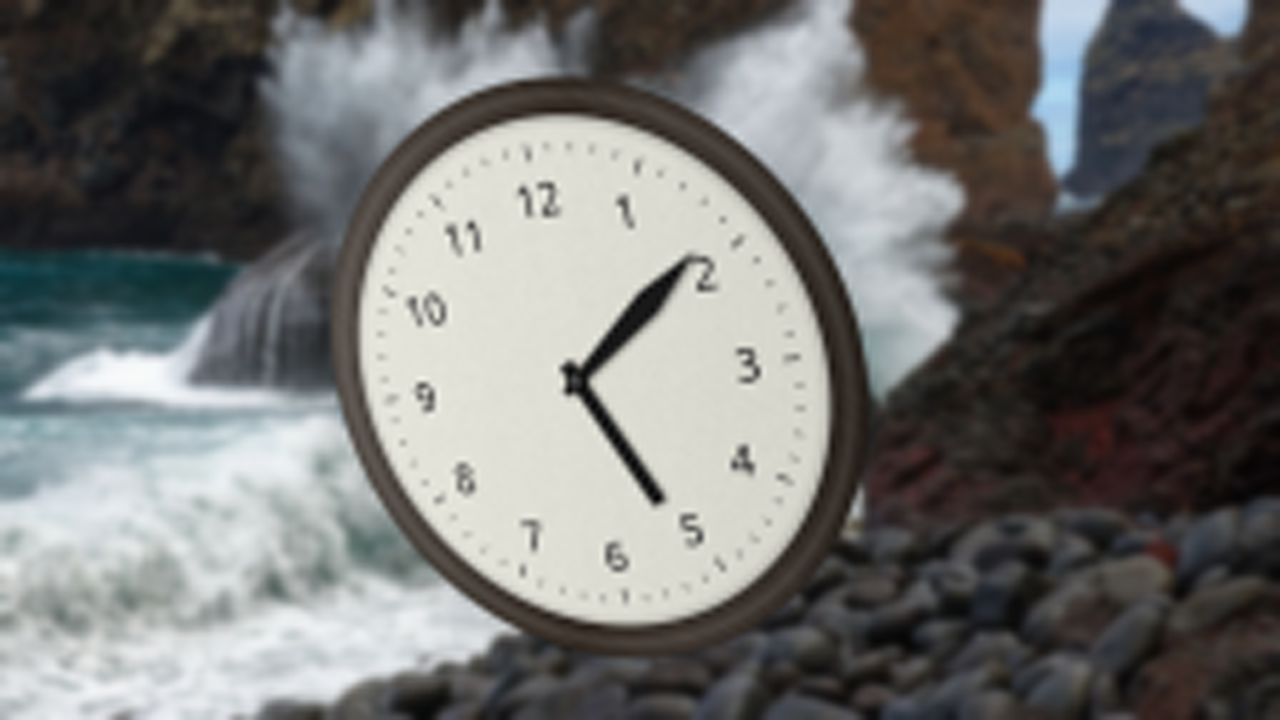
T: 5:09
